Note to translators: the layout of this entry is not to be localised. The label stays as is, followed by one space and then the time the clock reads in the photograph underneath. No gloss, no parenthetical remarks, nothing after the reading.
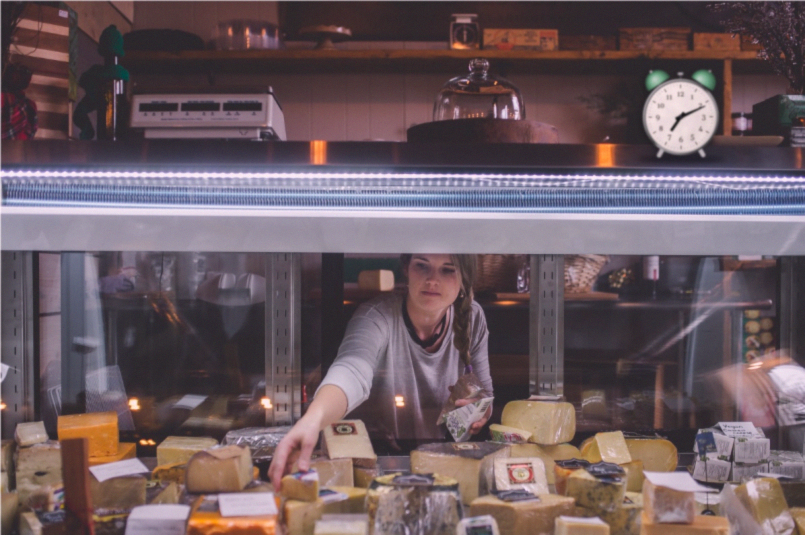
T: 7:11
